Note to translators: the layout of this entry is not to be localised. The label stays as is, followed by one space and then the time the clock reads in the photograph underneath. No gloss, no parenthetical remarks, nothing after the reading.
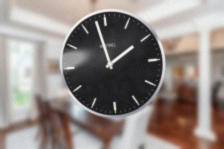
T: 1:58
